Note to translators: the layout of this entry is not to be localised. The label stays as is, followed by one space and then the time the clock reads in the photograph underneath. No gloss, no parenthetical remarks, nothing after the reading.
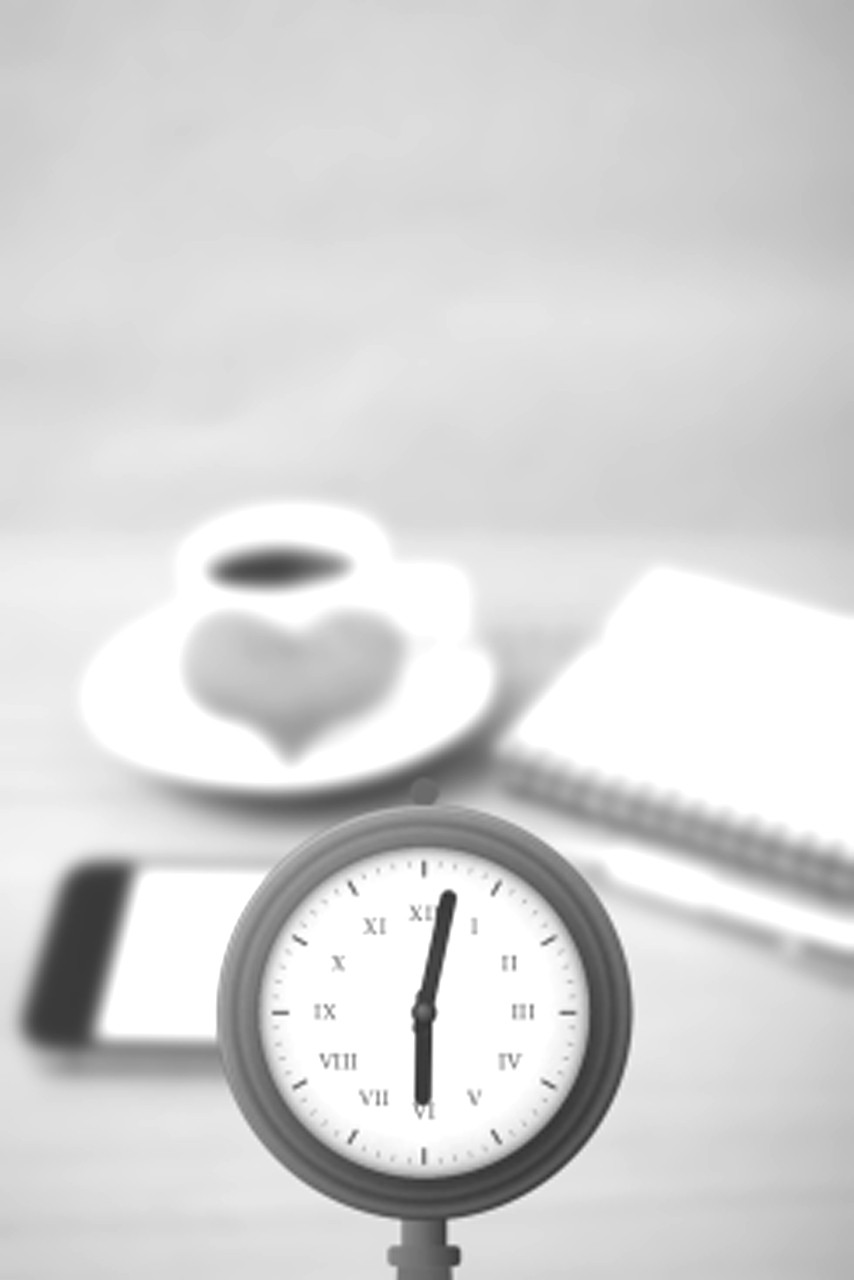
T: 6:02
